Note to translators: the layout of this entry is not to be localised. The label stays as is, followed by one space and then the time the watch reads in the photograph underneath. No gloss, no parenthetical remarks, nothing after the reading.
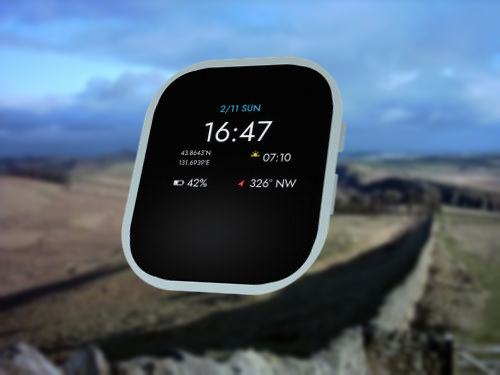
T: 16:47
